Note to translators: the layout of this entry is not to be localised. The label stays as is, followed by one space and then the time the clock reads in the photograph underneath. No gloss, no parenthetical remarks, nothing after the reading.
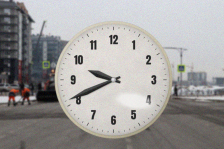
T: 9:41
